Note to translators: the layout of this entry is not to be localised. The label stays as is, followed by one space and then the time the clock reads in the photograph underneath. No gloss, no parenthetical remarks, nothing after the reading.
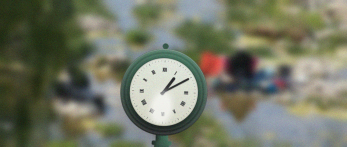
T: 1:10
